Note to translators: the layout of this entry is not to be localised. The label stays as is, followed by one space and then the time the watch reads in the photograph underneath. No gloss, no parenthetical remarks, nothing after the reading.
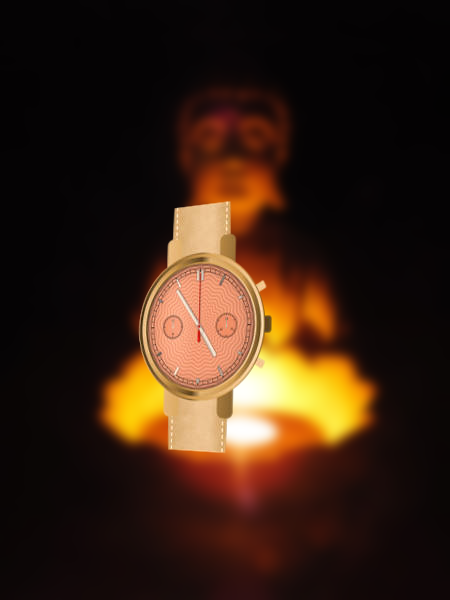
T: 4:54
